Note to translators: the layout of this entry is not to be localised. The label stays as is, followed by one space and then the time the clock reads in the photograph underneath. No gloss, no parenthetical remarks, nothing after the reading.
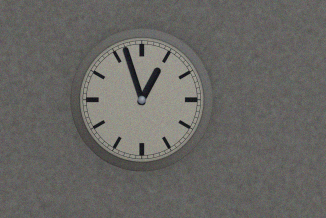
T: 12:57
